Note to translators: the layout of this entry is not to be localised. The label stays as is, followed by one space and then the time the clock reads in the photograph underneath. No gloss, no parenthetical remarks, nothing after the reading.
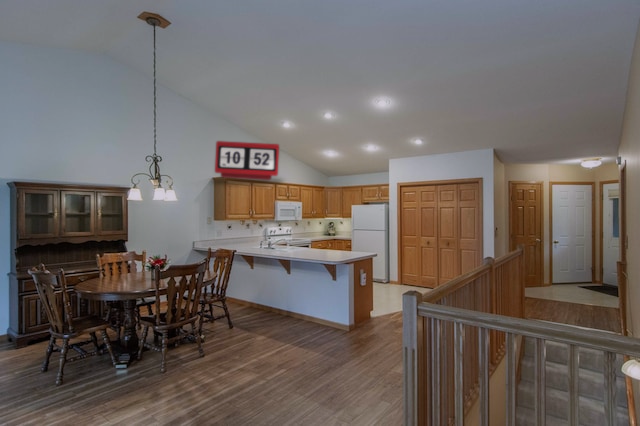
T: 10:52
